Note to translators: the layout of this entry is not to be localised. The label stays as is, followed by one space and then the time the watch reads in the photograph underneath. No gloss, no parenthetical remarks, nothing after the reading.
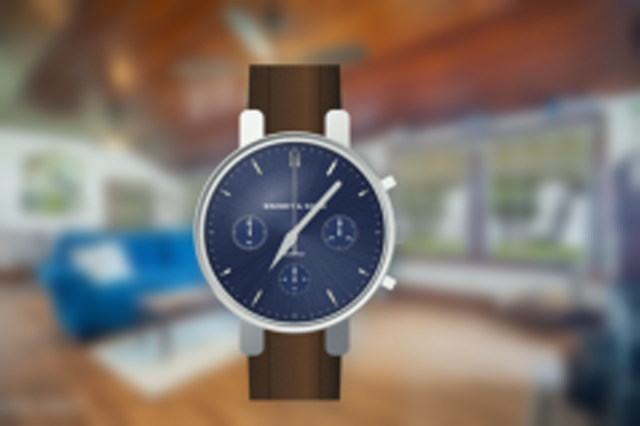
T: 7:07
